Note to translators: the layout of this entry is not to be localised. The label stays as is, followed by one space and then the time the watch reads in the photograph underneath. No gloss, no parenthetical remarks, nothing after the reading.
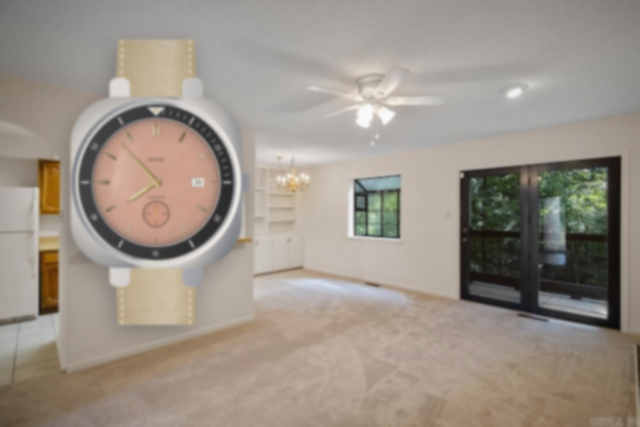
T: 7:53
